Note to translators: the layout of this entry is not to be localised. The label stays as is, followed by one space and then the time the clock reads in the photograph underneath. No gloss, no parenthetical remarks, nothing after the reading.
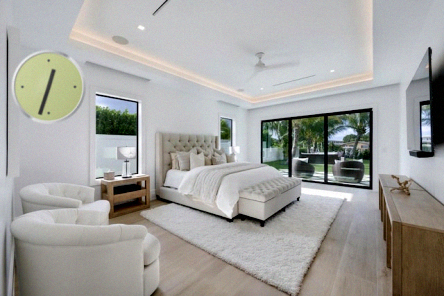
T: 12:33
